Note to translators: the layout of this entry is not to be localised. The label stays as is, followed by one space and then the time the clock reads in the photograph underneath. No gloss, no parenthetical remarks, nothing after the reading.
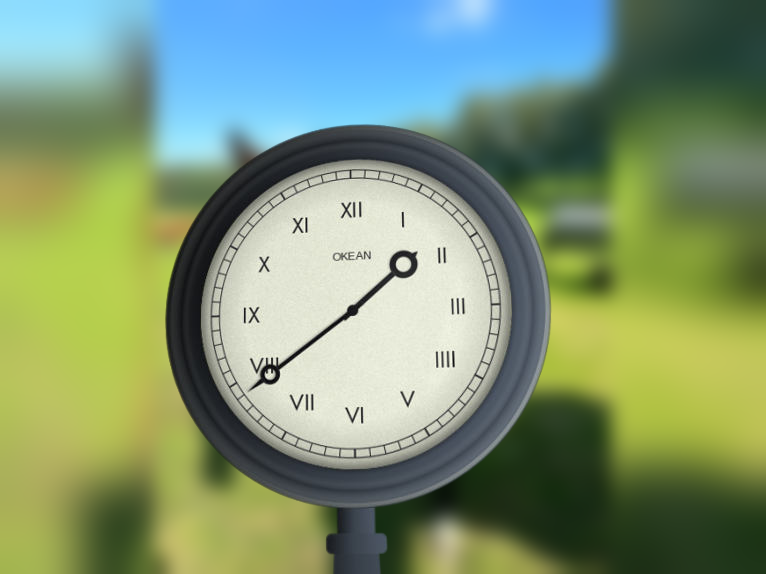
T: 1:39
